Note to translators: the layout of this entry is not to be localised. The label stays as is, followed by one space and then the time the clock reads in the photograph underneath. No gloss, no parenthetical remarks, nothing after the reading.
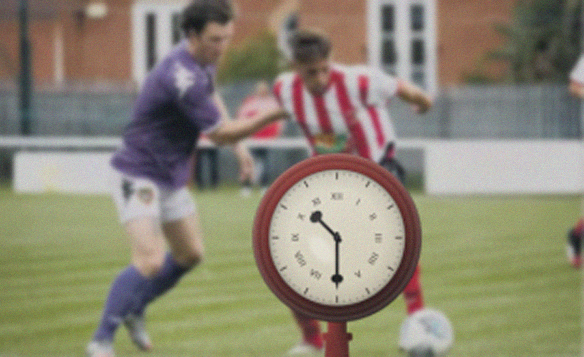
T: 10:30
